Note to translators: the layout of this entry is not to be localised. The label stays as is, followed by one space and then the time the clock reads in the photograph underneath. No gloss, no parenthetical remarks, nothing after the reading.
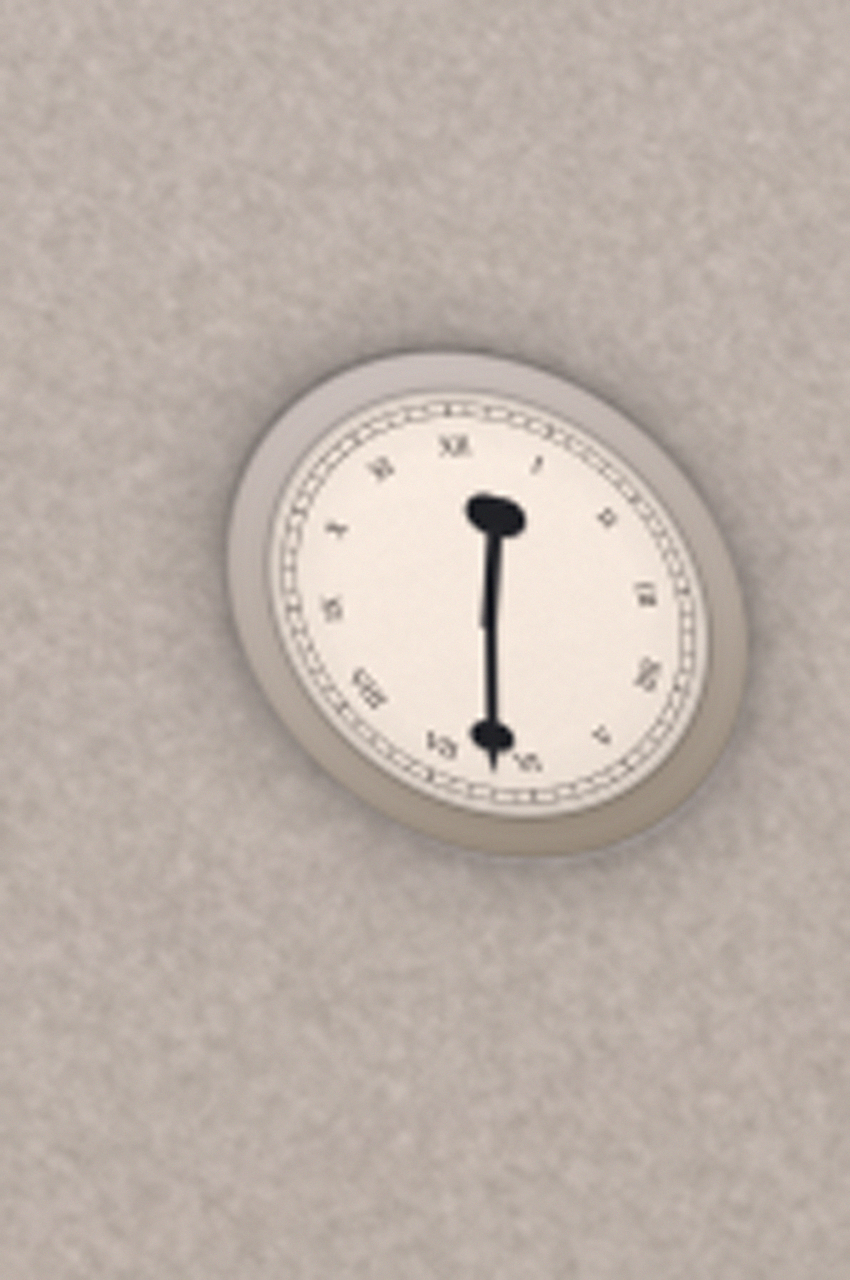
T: 12:32
